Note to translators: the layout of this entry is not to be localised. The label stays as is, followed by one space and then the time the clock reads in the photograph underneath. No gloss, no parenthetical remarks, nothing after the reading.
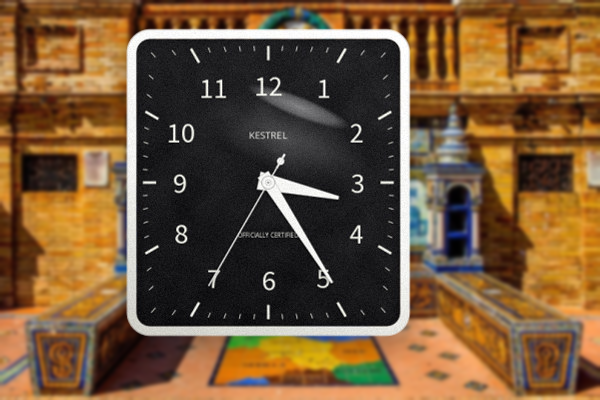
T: 3:24:35
